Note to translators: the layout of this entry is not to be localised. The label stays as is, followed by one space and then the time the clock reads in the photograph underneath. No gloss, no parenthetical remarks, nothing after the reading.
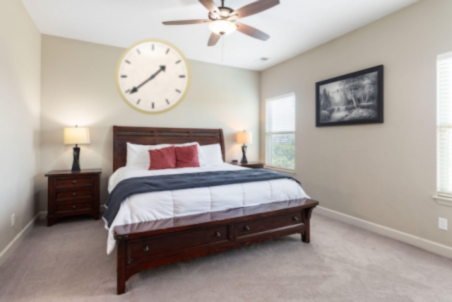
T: 1:39
